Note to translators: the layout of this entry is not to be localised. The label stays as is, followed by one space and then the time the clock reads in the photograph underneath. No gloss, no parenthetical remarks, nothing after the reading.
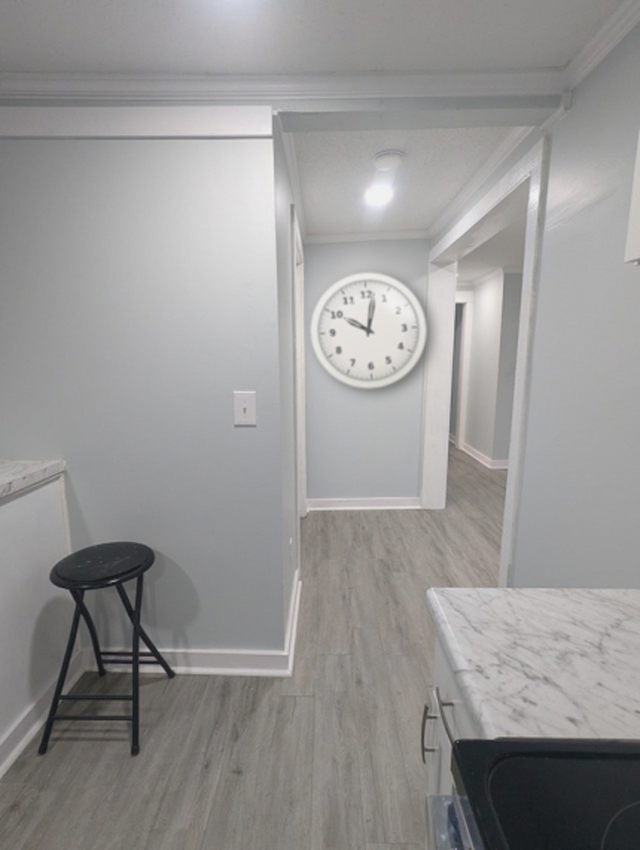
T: 10:02
